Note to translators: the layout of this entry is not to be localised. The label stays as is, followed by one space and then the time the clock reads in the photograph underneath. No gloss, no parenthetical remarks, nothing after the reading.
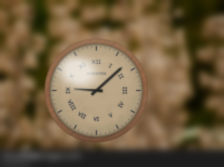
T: 9:08
